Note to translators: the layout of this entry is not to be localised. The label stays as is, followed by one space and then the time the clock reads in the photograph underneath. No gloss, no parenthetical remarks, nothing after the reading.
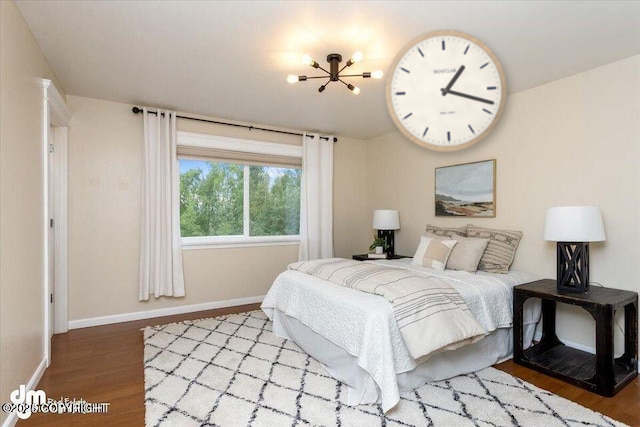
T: 1:18
